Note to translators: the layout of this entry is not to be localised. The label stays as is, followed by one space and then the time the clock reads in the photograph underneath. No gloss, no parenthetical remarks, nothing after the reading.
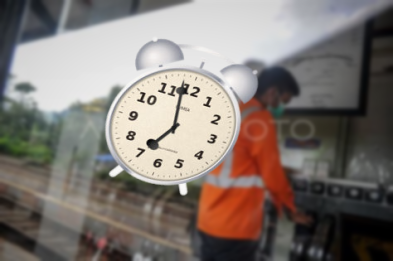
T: 6:58
